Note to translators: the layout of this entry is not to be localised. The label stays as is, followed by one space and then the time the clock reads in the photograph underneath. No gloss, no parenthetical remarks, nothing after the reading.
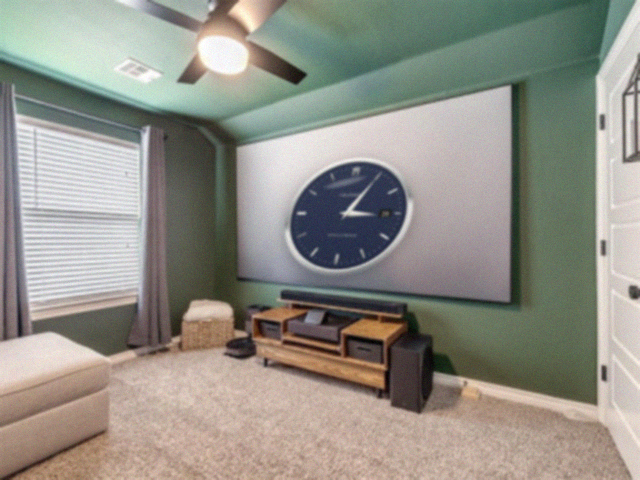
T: 3:05
